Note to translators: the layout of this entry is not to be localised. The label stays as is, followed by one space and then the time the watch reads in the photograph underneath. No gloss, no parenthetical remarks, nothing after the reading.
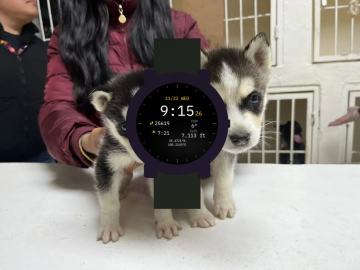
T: 9:15
